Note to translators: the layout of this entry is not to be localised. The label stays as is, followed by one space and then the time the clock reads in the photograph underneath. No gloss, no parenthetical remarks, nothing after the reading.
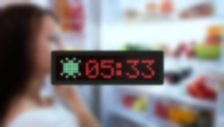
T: 5:33
